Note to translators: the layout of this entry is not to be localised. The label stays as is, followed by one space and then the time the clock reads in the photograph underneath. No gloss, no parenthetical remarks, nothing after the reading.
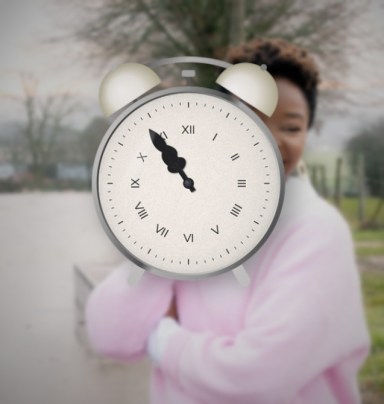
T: 10:54
